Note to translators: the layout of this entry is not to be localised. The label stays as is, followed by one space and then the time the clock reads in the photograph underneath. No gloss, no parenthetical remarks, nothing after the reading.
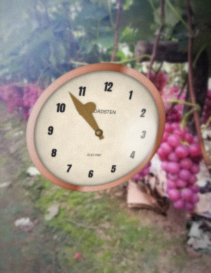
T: 10:53
